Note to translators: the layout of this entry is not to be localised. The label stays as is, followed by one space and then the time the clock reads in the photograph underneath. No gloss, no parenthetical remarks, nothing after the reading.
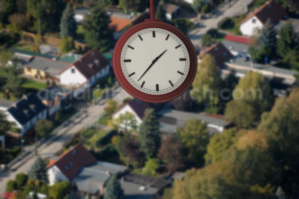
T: 1:37
